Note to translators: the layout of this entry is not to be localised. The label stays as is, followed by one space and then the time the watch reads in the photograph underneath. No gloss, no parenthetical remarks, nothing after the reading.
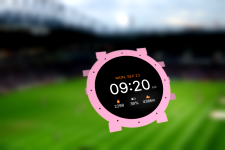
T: 9:20
